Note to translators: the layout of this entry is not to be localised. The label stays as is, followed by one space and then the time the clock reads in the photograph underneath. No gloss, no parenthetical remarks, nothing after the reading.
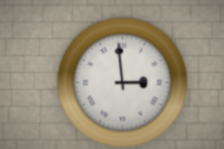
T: 2:59
